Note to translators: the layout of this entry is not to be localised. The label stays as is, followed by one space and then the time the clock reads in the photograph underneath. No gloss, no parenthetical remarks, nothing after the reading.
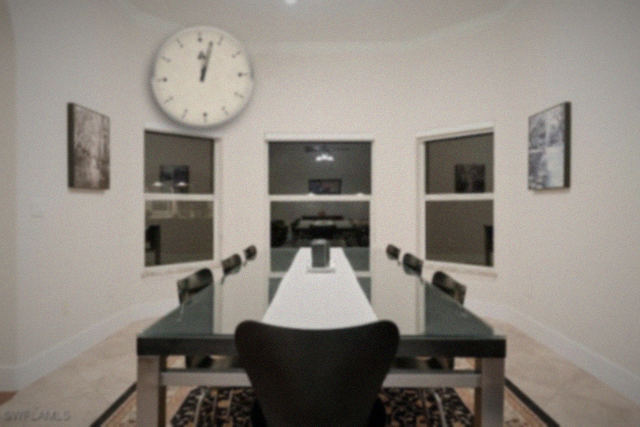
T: 12:03
